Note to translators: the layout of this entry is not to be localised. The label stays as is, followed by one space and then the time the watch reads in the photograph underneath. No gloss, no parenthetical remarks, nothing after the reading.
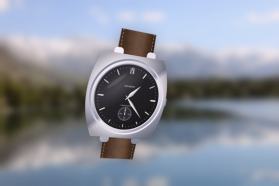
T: 1:23
